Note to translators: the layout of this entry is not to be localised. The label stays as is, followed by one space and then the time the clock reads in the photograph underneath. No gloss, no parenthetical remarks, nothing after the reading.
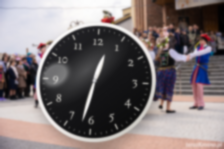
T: 12:32
